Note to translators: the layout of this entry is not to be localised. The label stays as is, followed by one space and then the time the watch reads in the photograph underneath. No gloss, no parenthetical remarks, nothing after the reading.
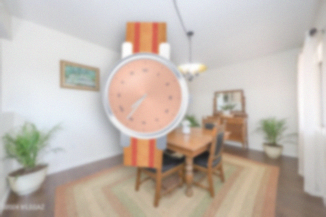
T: 7:36
